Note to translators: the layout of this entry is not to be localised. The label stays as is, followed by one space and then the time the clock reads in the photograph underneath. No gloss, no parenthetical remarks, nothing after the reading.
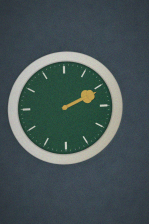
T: 2:11
